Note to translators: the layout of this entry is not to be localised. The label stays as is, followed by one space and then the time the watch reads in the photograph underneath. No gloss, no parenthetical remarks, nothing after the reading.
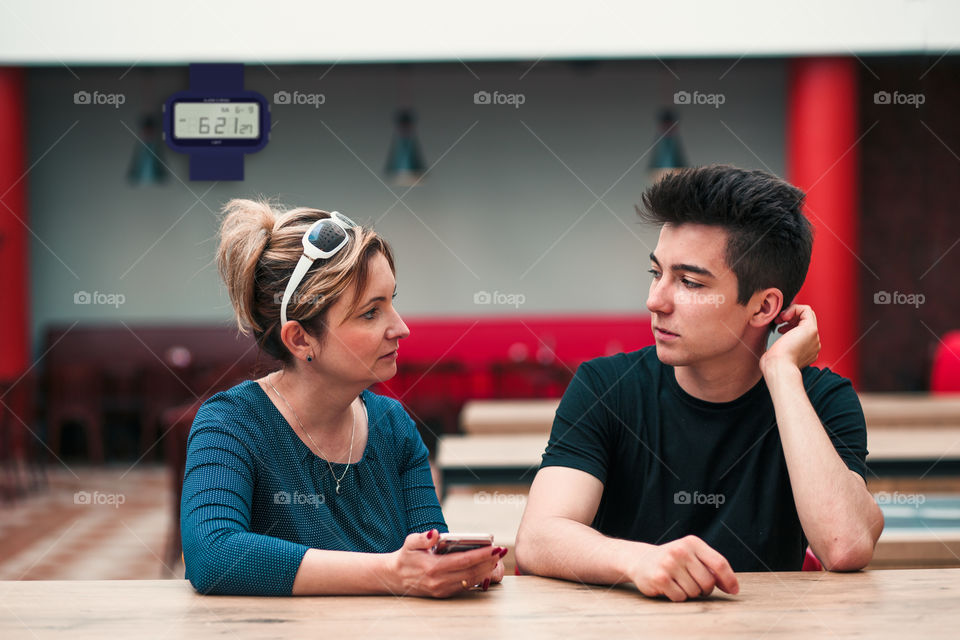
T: 6:21
